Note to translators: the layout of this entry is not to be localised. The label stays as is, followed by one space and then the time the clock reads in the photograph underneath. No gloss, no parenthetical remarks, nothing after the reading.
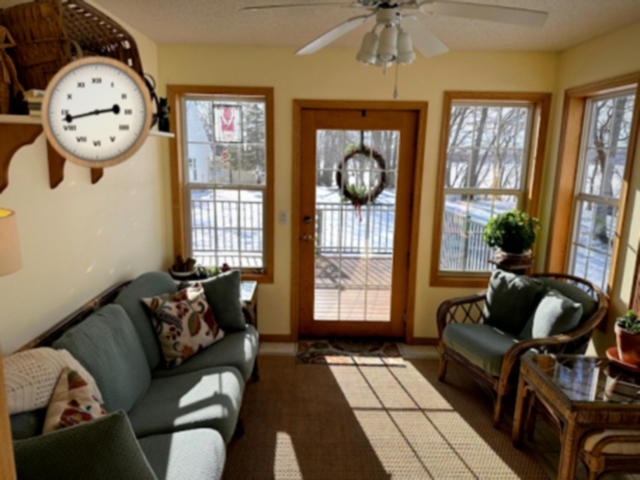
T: 2:43
